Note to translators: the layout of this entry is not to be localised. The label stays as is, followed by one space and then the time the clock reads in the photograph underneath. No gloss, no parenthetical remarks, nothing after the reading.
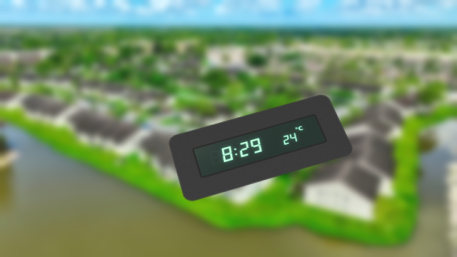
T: 8:29
